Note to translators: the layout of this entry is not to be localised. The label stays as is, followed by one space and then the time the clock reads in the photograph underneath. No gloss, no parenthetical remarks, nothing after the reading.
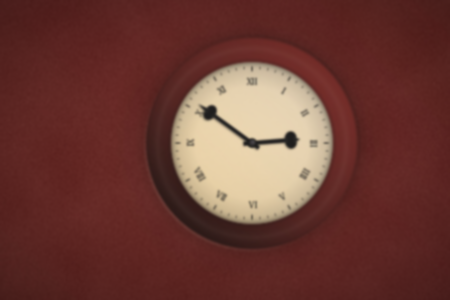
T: 2:51
